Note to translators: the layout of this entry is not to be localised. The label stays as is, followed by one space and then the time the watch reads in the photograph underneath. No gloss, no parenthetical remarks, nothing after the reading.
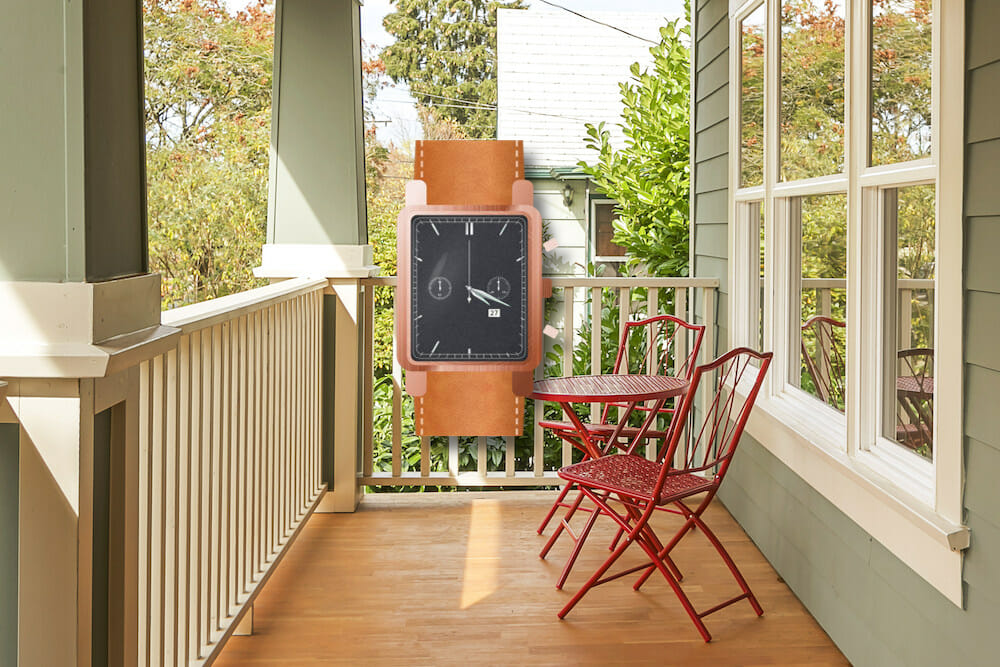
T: 4:19
